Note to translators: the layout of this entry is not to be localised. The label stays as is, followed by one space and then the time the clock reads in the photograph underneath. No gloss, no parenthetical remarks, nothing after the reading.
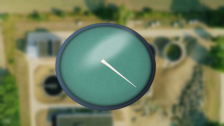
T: 4:22
